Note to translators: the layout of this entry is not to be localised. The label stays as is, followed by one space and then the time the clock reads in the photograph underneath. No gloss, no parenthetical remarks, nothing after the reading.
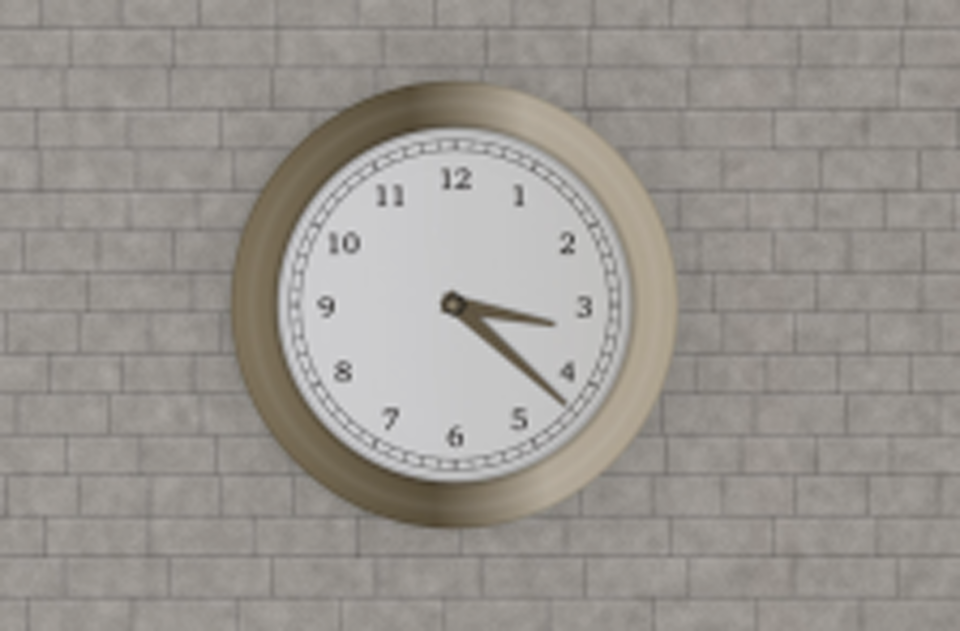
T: 3:22
